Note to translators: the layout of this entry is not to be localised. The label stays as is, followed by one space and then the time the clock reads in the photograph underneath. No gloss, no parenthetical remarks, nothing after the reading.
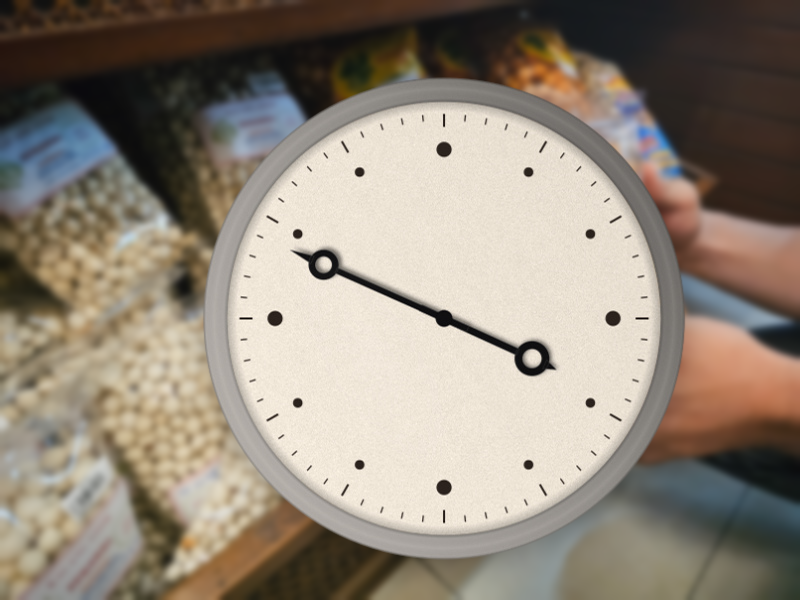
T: 3:49
